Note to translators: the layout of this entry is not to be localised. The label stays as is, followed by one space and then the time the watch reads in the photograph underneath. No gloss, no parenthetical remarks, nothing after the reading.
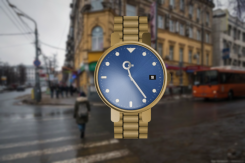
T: 11:24
